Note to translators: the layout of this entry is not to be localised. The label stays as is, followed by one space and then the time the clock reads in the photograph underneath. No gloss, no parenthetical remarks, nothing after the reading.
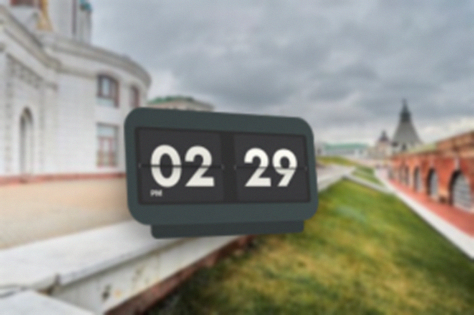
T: 2:29
